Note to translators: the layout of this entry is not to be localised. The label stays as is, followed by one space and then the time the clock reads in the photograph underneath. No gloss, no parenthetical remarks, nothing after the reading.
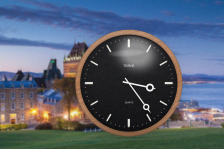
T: 3:24
